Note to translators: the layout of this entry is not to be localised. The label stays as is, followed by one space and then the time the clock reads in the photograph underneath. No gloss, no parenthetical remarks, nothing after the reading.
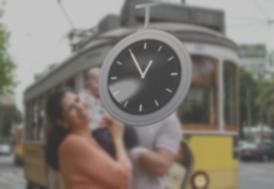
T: 12:55
